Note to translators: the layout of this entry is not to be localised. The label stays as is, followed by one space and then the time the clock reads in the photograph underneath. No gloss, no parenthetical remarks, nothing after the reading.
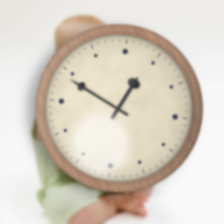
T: 12:49
